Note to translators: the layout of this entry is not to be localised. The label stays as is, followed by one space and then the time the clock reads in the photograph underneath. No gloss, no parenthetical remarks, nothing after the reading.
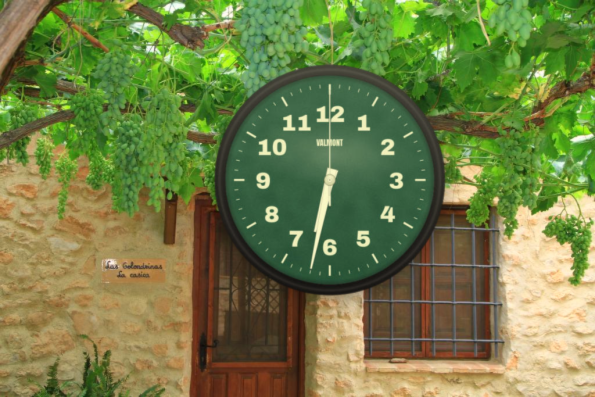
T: 6:32:00
